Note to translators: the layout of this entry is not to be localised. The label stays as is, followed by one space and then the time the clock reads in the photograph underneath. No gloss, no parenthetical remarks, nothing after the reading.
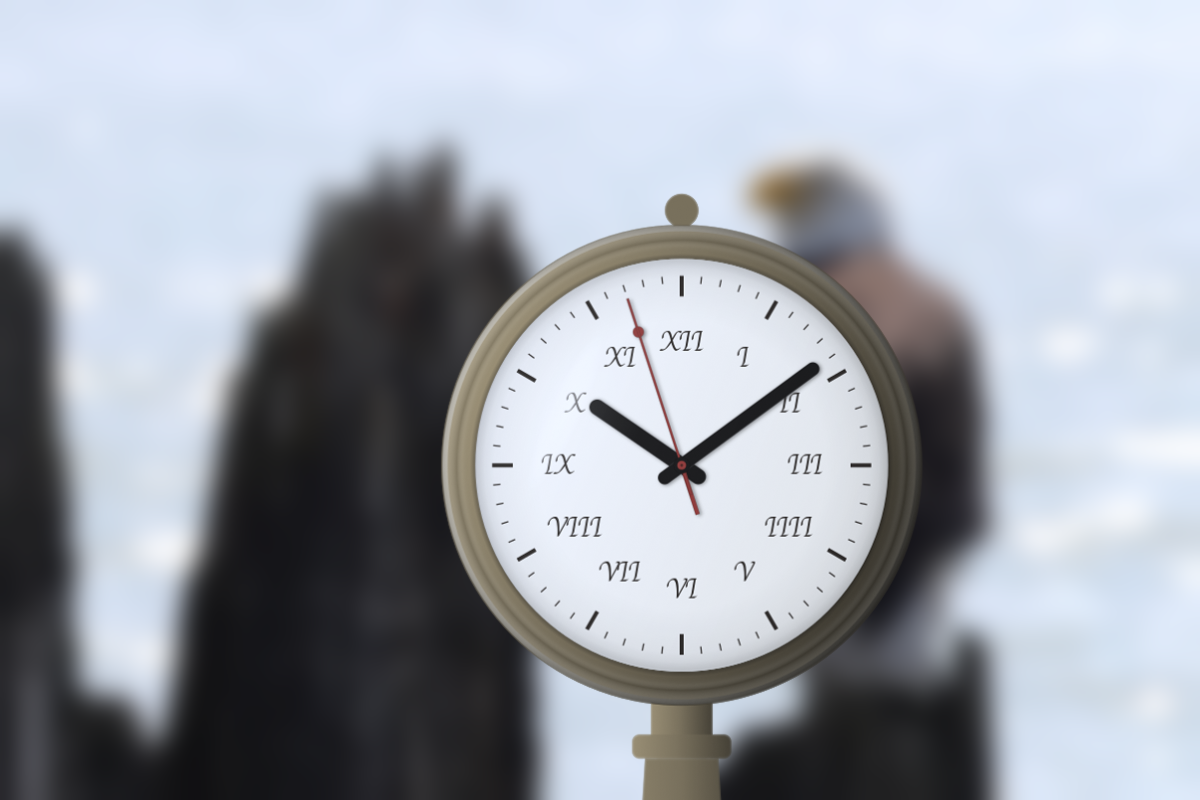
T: 10:08:57
